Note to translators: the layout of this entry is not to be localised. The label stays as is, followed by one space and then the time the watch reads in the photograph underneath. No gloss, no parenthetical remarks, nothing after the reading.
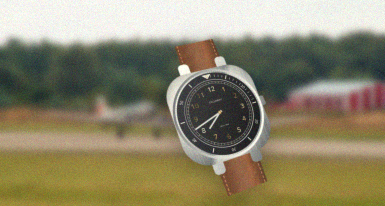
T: 7:42
